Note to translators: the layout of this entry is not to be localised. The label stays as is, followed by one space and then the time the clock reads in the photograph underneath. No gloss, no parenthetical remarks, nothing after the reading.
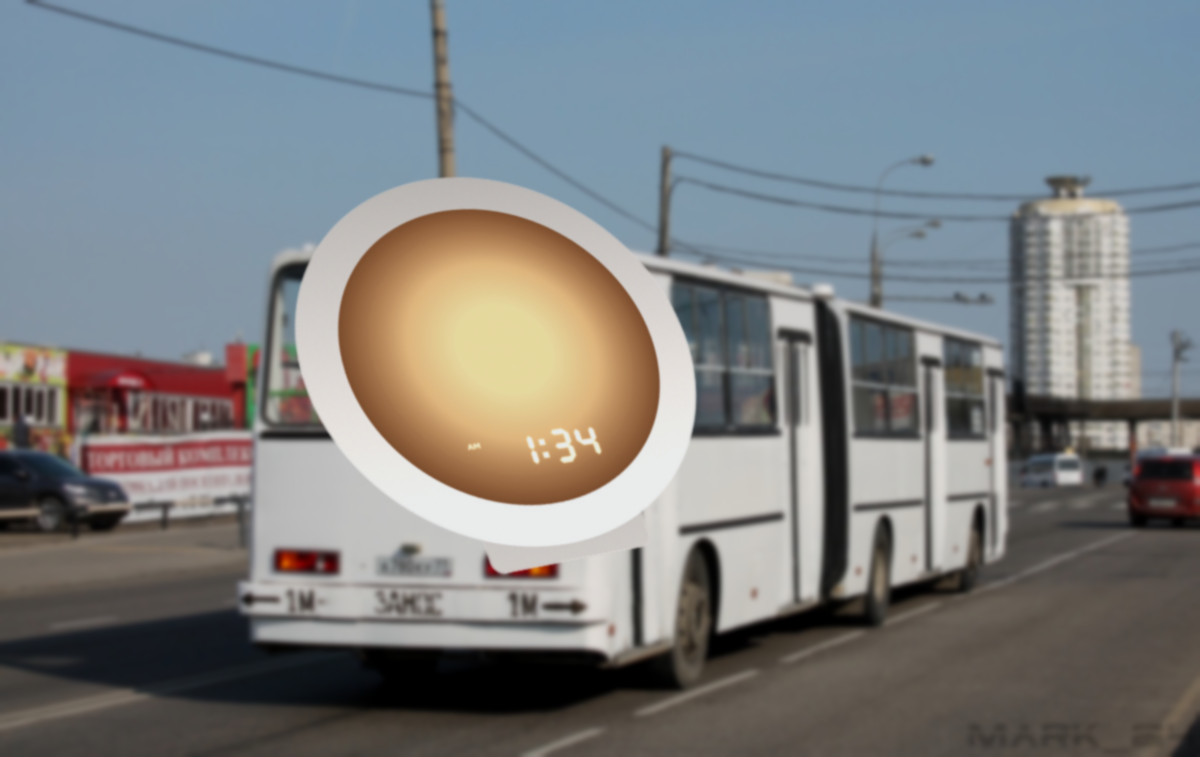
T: 1:34
